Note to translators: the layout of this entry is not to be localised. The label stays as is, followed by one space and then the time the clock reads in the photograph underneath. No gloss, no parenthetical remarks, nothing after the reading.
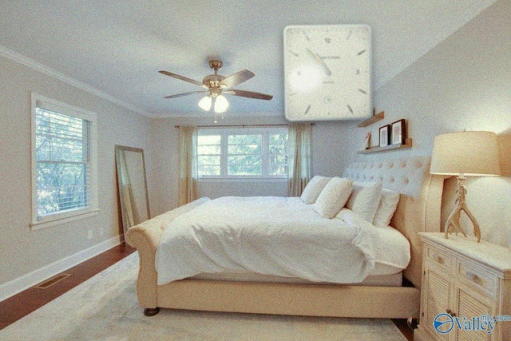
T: 10:53
